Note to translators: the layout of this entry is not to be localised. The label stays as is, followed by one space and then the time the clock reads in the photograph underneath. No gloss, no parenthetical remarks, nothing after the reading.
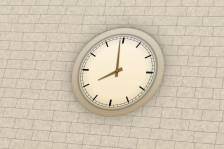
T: 7:59
